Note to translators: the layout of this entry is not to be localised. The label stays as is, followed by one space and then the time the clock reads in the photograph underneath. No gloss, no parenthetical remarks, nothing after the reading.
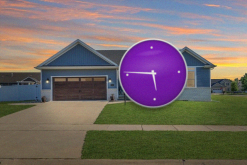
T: 5:46
